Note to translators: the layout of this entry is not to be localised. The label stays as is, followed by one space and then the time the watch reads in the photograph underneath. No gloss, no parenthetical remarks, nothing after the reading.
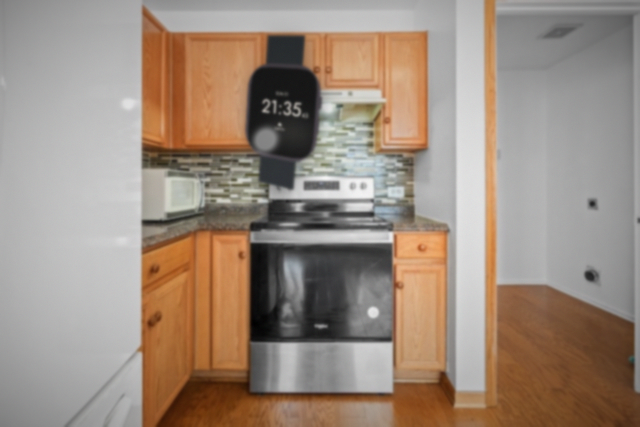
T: 21:35
